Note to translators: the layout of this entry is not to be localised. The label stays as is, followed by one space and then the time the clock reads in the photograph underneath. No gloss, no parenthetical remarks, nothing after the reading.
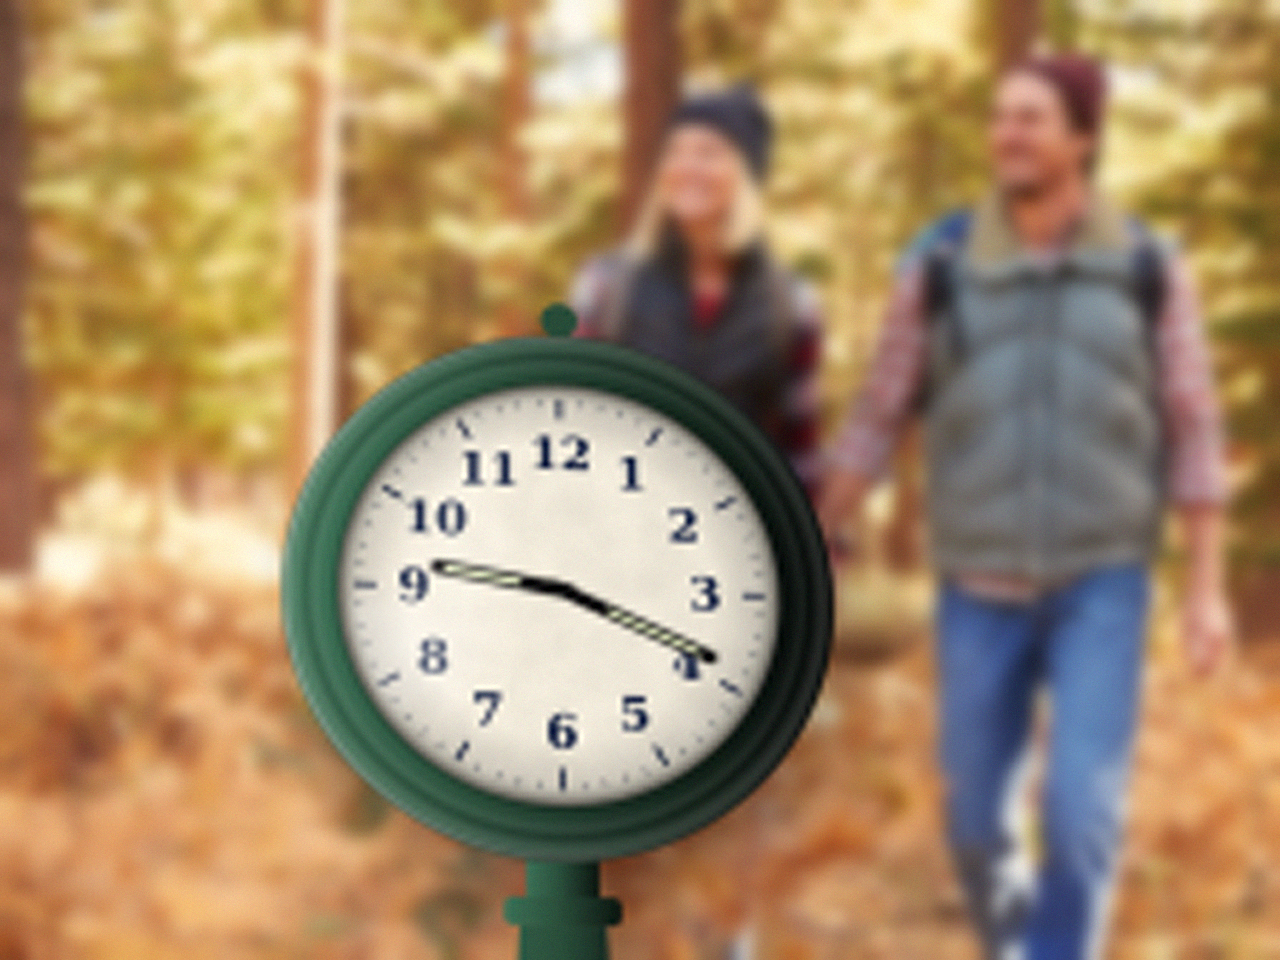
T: 9:19
